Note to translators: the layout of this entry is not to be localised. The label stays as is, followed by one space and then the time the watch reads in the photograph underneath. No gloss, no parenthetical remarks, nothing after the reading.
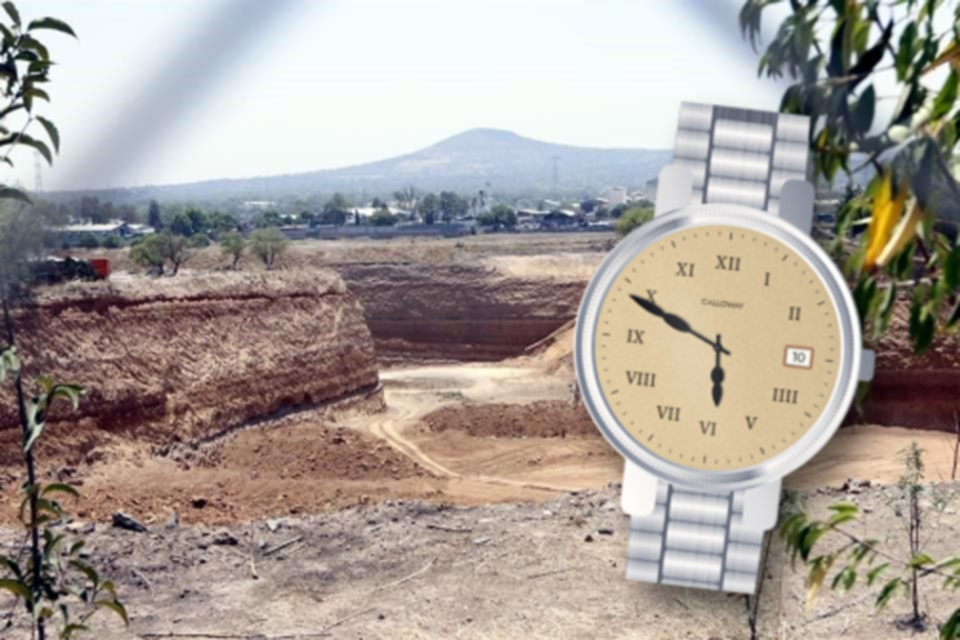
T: 5:49
